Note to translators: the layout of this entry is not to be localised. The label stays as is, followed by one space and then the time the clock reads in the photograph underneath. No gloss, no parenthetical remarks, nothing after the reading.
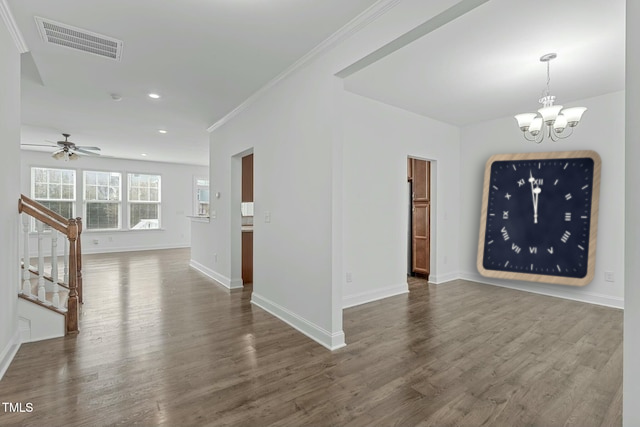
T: 11:58
